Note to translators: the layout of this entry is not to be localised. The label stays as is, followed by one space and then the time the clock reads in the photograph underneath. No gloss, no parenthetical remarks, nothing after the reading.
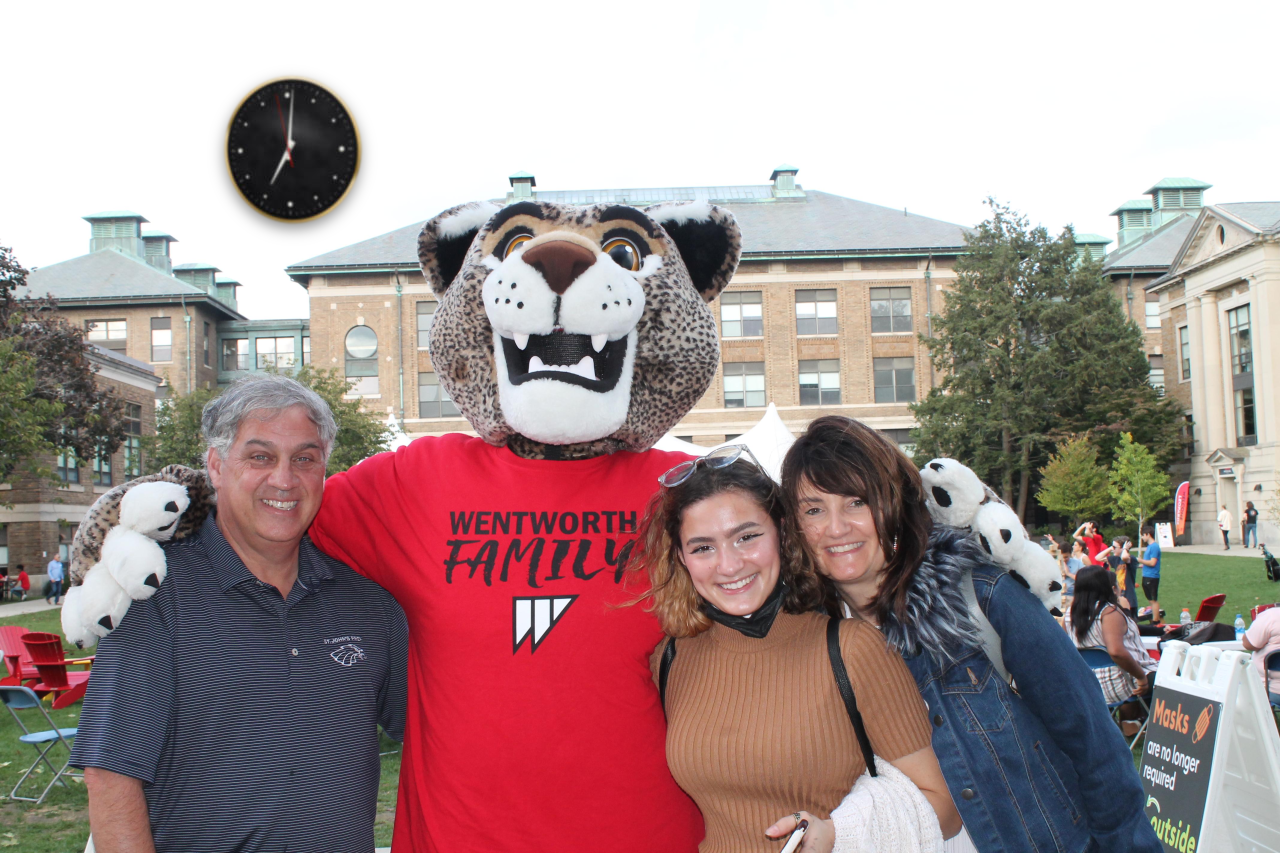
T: 7:00:58
